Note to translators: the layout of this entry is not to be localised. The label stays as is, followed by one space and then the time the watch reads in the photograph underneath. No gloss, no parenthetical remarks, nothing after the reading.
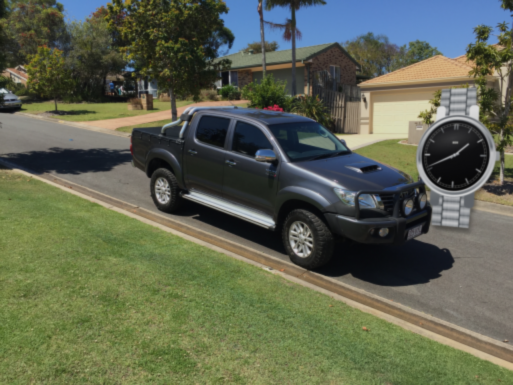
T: 1:41
